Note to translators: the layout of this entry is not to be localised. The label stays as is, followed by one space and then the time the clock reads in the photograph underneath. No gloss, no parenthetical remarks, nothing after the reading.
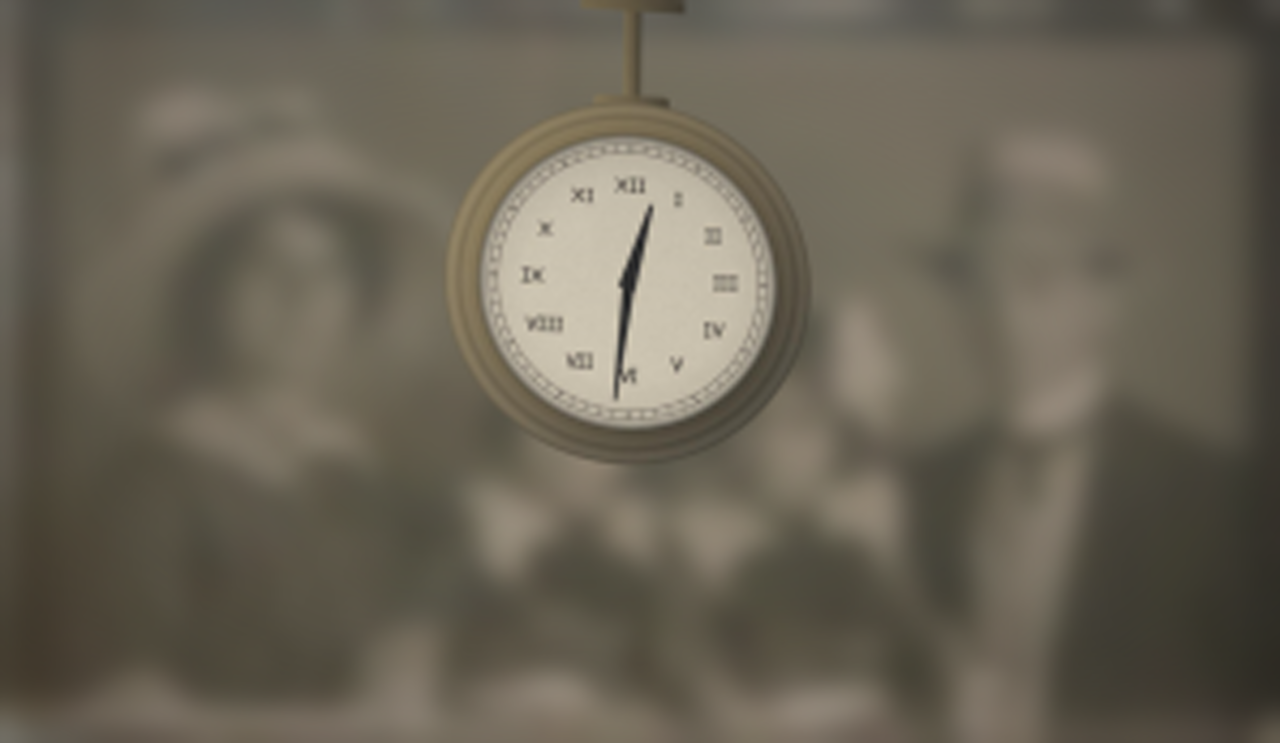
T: 12:31
